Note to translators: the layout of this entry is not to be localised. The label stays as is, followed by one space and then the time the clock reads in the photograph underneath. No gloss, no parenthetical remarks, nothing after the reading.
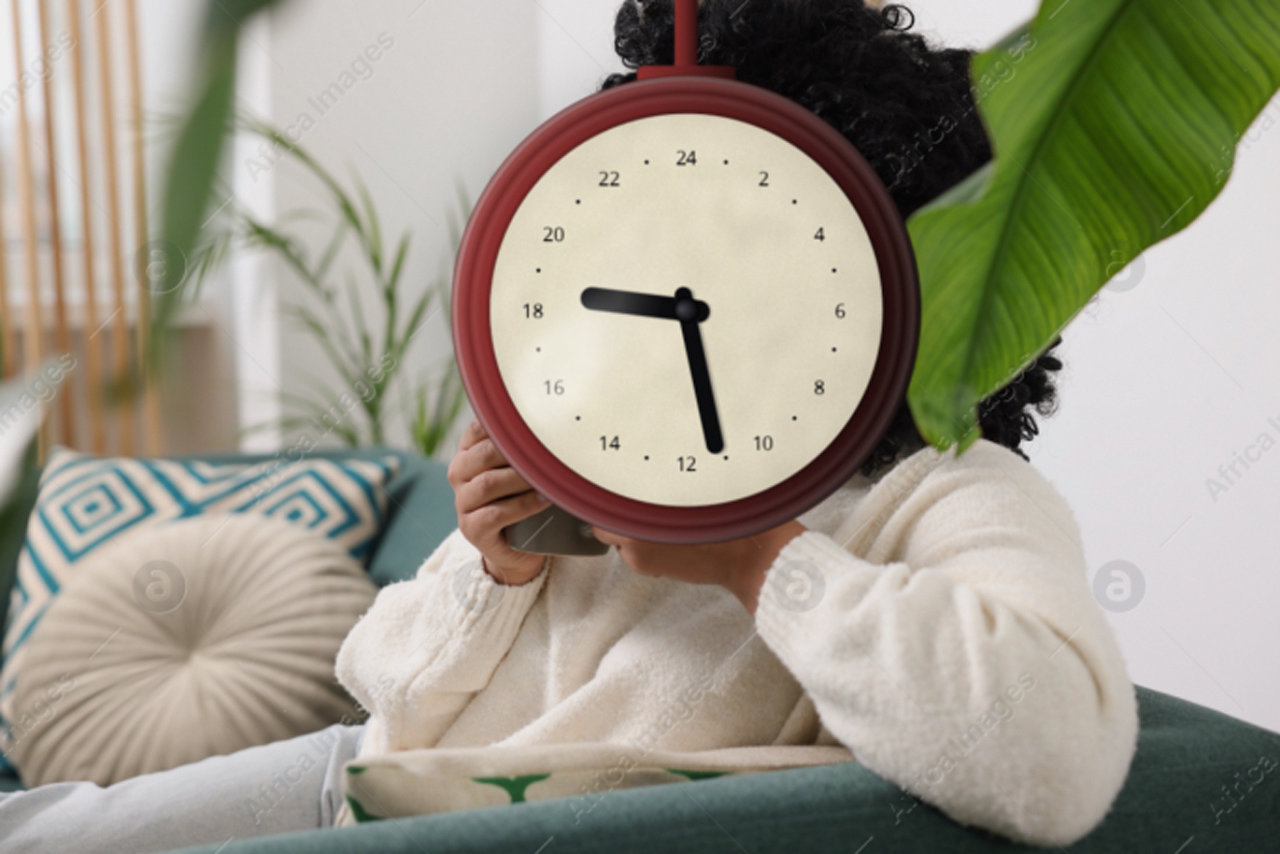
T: 18:28
